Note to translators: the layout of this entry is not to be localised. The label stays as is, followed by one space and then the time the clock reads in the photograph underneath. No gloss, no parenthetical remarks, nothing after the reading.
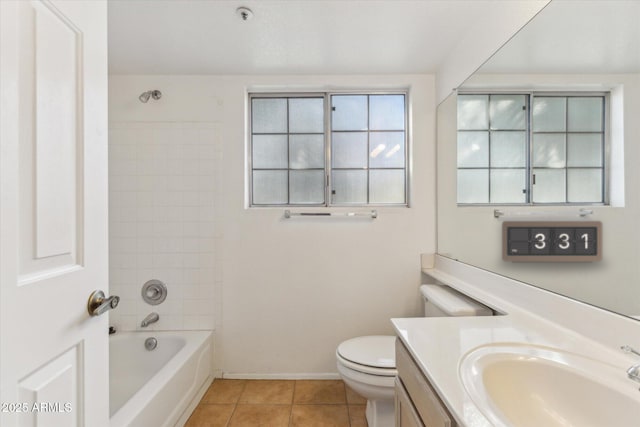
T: 3:31
